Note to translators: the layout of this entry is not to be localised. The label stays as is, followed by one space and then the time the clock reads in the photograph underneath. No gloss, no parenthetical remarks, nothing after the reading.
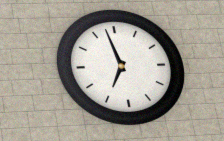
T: 6:58
